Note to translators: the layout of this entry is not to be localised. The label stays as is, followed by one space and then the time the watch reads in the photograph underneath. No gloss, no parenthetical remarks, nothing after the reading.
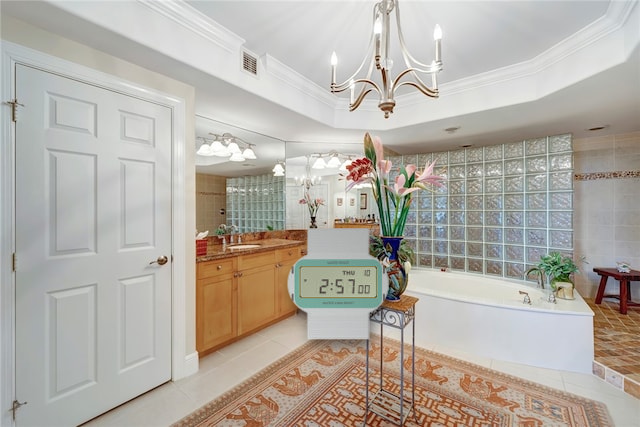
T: 2:57:00
